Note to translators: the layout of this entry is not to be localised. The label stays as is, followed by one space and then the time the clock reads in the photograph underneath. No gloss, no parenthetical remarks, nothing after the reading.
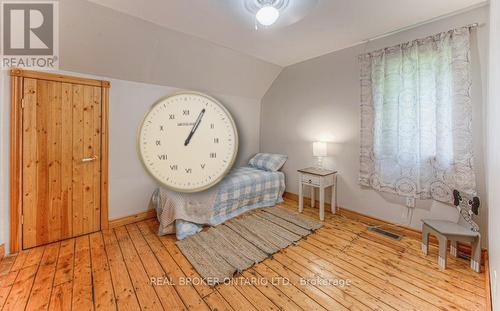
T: 1:05
